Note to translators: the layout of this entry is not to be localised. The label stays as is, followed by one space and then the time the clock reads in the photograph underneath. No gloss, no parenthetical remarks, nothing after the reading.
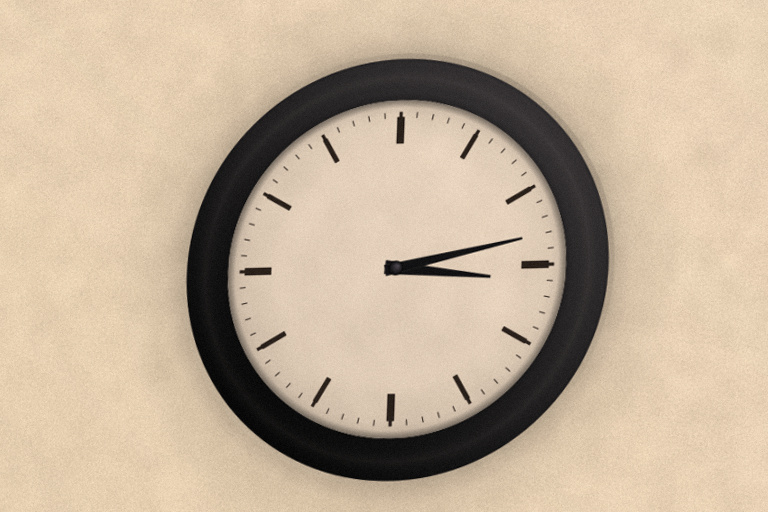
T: 3:13
